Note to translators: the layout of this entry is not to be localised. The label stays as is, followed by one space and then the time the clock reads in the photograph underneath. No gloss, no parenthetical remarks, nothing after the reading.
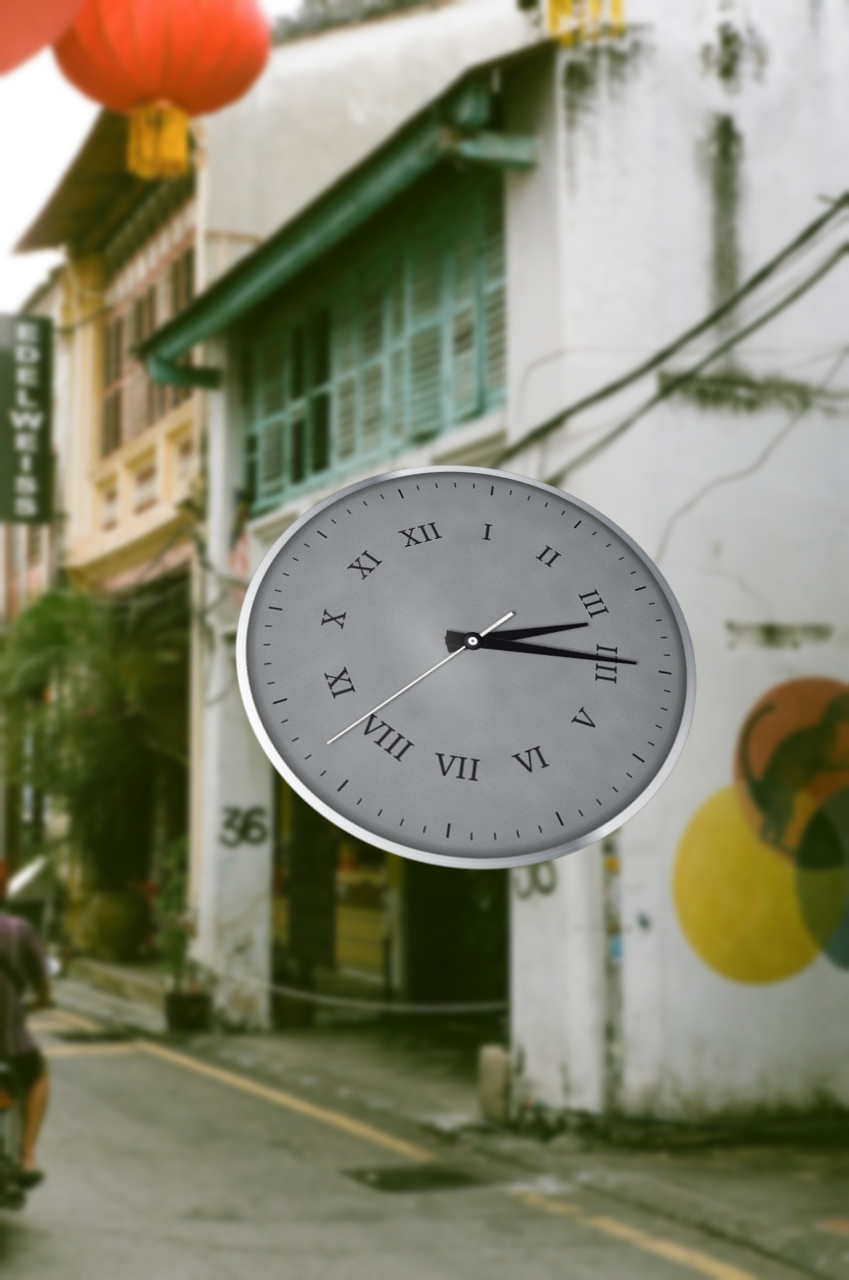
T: 3:19:42
